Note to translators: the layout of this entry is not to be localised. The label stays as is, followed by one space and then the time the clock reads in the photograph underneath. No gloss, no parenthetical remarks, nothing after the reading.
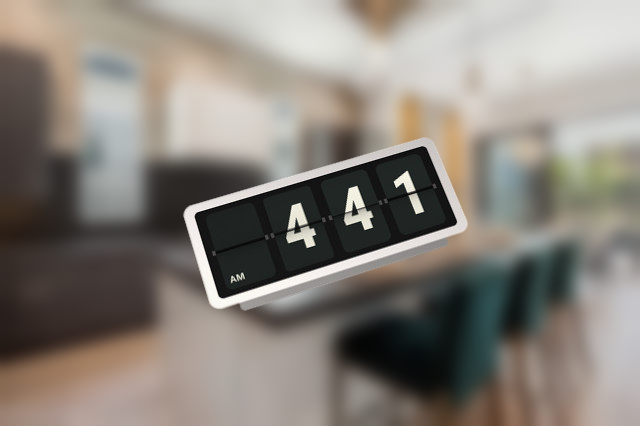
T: 4:41
